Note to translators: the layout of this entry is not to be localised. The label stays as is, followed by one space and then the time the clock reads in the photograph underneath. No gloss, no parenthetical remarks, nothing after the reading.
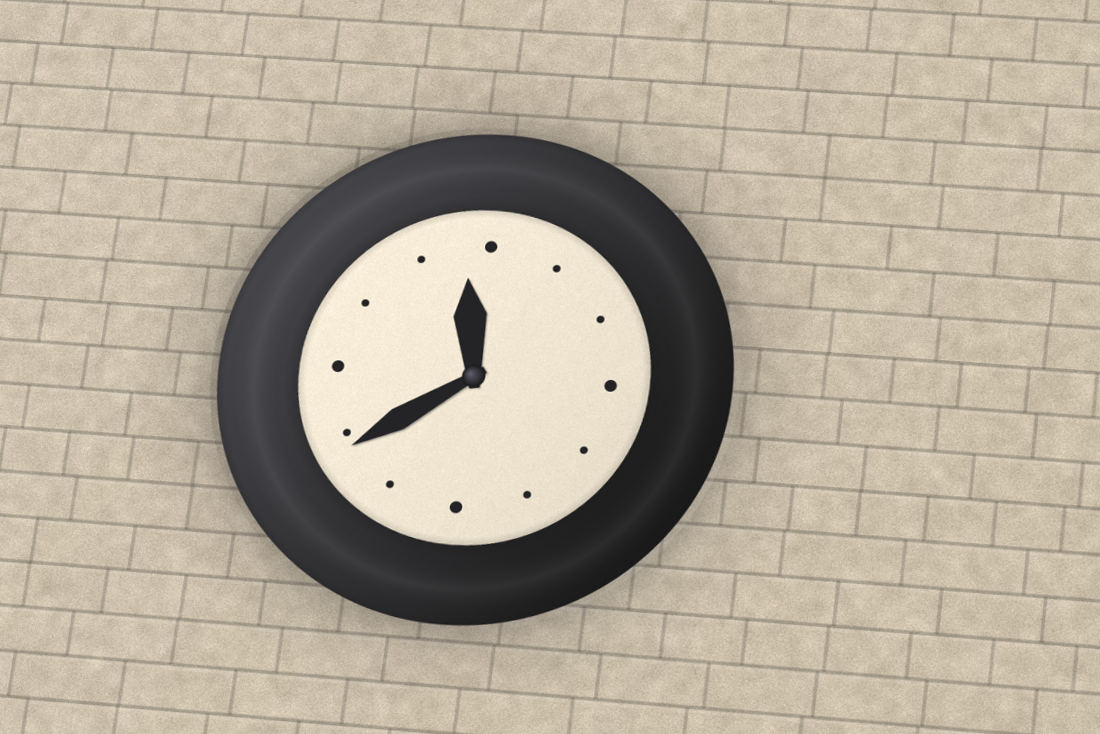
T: 11:39
